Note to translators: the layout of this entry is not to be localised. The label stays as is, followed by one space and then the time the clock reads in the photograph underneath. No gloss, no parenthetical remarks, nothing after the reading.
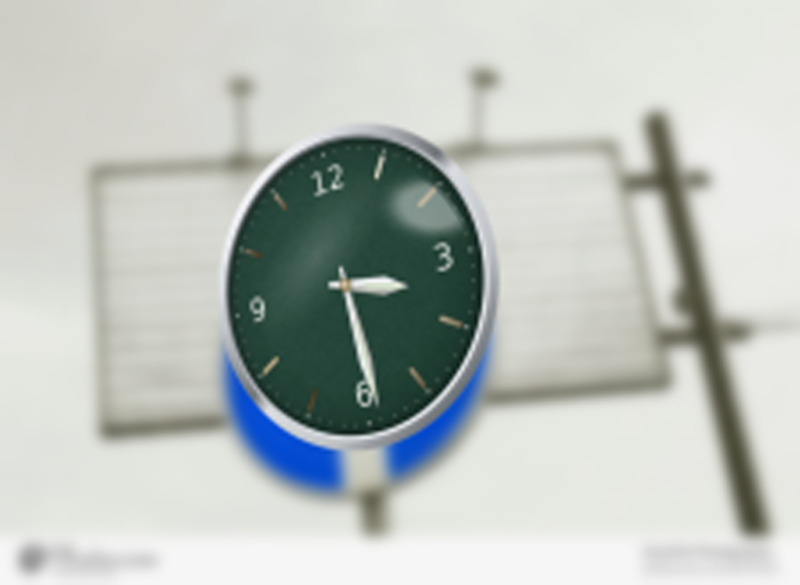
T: 3:29
